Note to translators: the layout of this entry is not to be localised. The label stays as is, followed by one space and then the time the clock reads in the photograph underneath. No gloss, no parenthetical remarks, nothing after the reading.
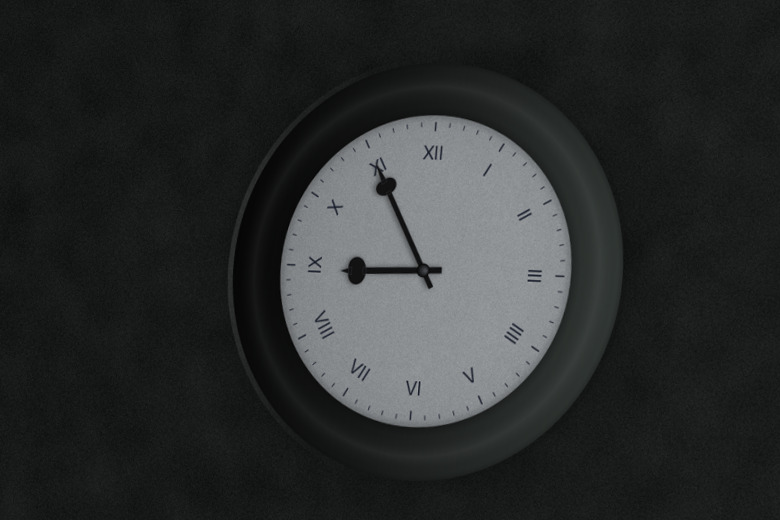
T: 8:55
